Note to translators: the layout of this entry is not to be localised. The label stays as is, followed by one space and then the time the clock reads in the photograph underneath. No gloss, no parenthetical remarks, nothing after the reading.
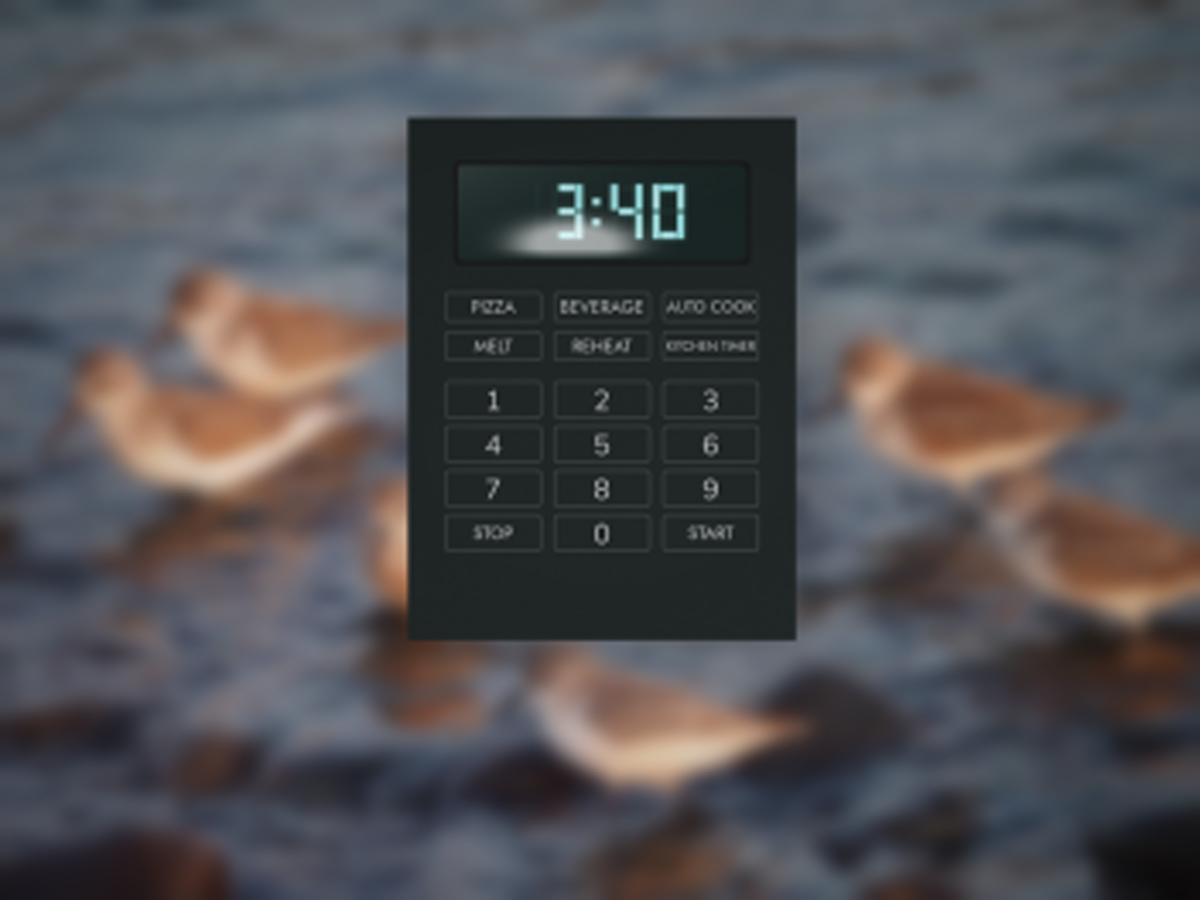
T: 3:40
